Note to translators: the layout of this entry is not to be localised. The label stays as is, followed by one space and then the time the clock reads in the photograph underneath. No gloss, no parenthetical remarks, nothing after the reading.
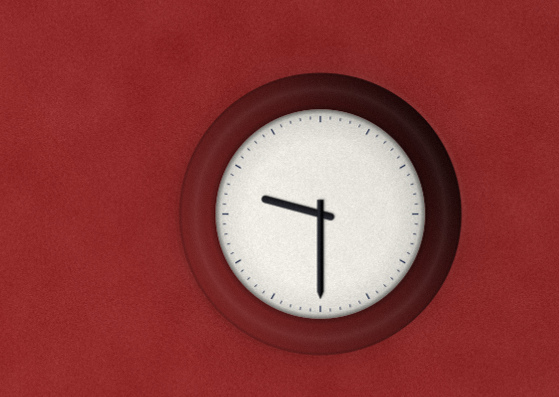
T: 9:30
